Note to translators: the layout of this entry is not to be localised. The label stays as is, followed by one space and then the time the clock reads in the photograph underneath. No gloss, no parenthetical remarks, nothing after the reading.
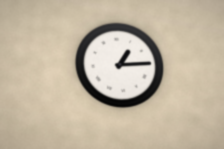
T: 1:15
